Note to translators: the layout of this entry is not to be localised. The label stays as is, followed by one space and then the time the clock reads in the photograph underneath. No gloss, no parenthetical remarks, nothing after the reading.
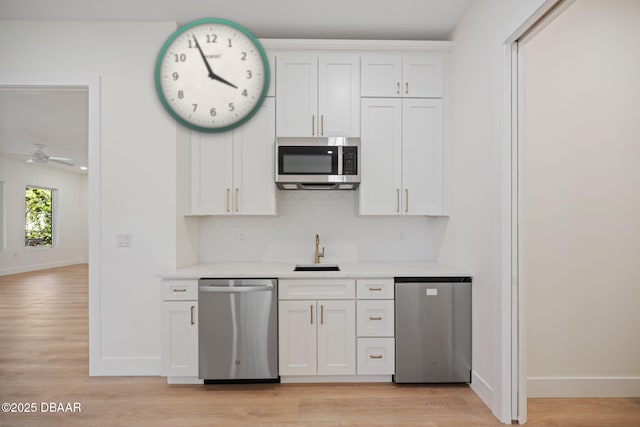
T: 3:56
